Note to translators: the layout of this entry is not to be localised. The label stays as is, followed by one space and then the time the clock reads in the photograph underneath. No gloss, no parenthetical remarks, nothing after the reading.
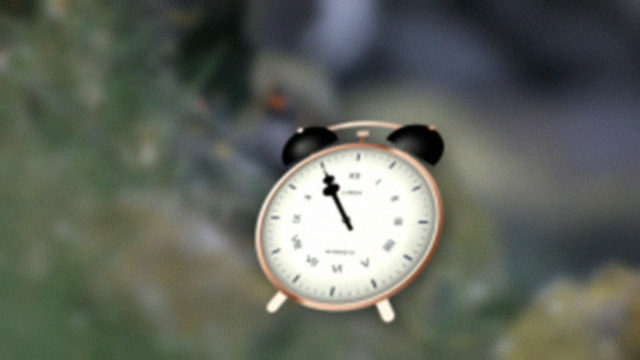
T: 10:55
